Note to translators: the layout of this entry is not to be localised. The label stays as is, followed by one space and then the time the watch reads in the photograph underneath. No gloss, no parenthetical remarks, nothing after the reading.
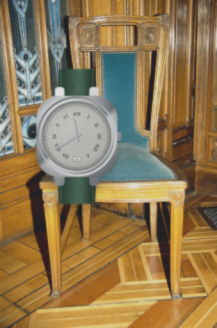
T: 11:40
